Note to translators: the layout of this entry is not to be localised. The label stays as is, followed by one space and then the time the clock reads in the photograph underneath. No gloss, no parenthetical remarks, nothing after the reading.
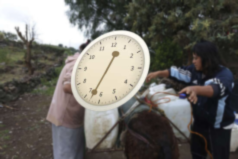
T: 12:33
